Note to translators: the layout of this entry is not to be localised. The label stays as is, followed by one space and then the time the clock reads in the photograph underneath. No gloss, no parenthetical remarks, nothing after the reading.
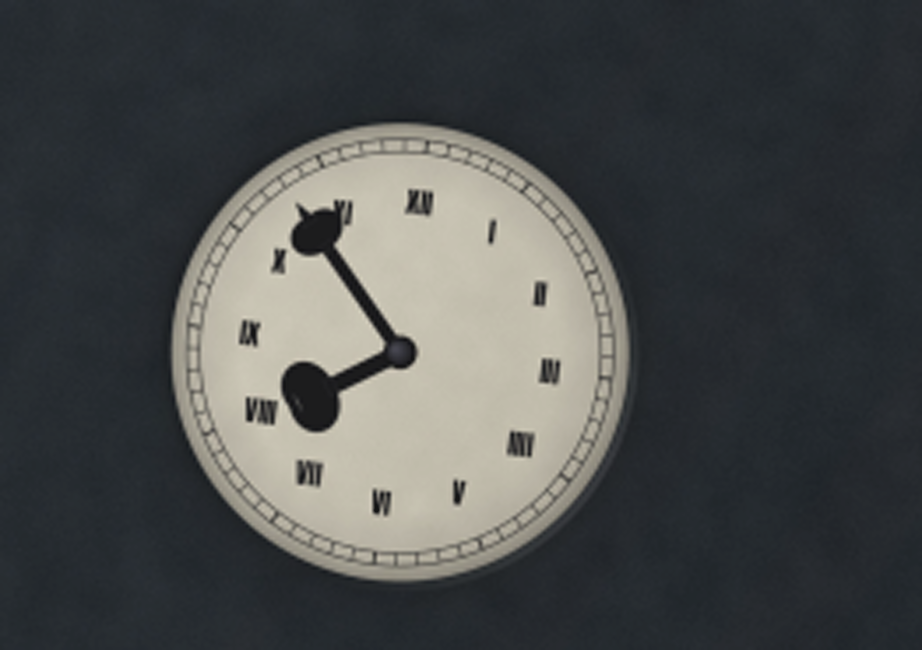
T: 7:53
